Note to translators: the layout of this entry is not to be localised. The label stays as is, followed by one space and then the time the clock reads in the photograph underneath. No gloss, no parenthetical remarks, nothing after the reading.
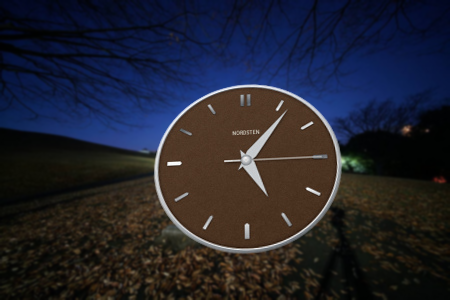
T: 5:06:15
